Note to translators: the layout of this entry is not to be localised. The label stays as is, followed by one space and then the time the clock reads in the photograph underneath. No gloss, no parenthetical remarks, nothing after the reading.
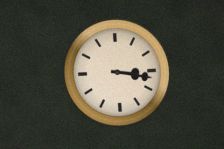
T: 3:17
